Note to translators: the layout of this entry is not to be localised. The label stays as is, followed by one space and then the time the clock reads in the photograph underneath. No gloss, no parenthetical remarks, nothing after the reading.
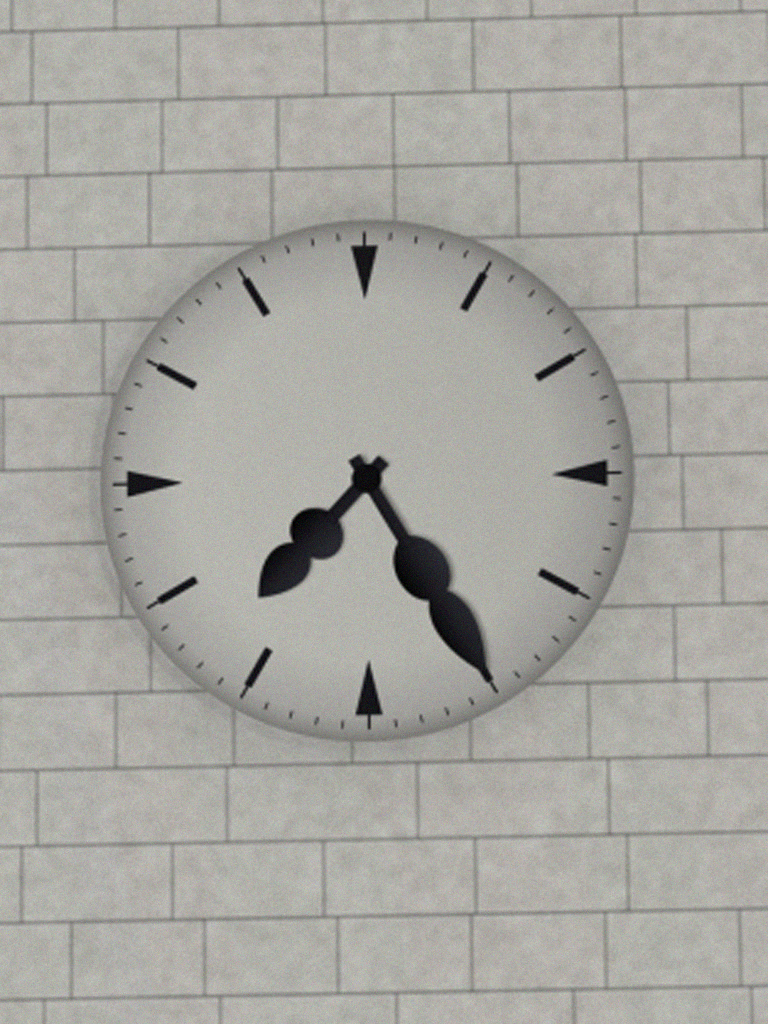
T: 7:25
